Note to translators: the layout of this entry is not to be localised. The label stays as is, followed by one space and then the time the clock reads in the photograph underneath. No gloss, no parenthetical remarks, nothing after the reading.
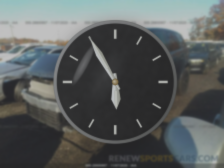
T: 5:55
